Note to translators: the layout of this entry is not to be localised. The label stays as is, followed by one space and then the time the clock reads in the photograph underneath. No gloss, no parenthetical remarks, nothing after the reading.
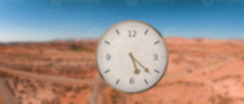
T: 5:22
